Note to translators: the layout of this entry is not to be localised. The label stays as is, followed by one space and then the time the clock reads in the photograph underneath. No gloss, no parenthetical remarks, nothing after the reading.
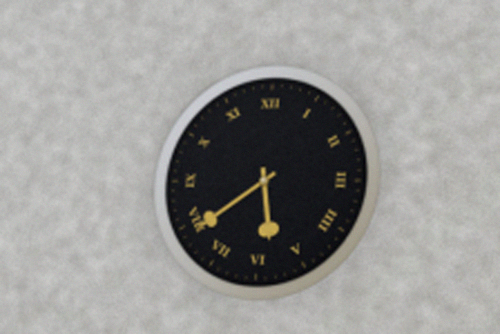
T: 5:39
